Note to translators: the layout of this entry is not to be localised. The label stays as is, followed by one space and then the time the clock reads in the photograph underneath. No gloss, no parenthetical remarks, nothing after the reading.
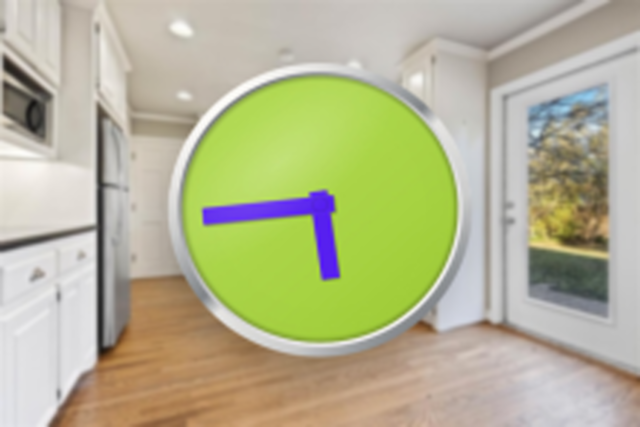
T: 5:44
